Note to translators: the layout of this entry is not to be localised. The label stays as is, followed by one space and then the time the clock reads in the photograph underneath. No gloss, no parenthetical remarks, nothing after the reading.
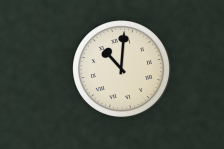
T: 11:03
